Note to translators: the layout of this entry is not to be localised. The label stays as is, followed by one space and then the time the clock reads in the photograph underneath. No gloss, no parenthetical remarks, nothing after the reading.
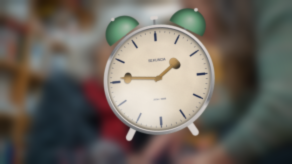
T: 1:46
